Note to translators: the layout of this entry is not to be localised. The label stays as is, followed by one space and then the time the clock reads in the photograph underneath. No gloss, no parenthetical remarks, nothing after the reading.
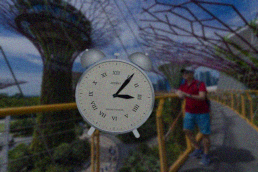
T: 3:06
